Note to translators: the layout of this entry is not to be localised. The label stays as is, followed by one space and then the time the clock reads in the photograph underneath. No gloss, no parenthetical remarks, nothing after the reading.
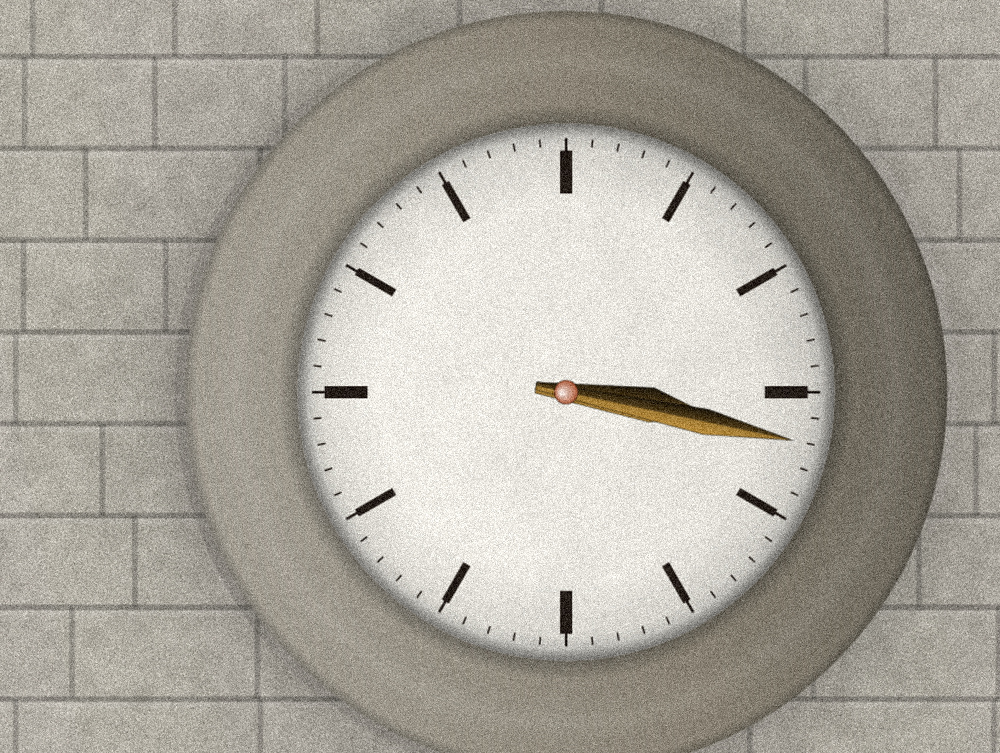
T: 3:17
